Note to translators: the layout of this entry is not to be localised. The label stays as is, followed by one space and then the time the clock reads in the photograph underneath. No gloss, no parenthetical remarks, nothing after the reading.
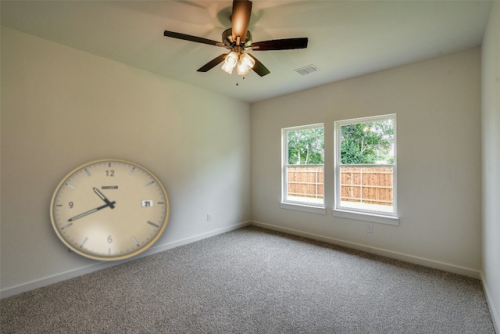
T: 10:41
